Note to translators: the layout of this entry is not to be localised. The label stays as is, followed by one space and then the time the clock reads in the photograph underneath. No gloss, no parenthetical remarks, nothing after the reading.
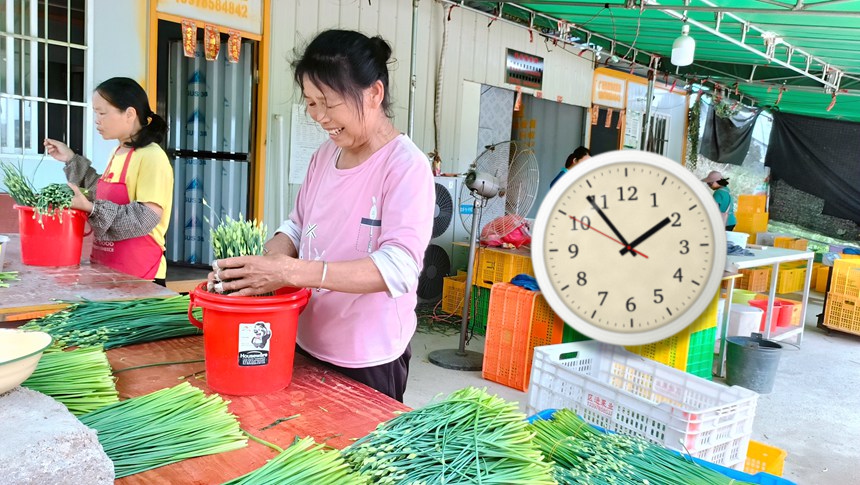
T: 1:53:50
